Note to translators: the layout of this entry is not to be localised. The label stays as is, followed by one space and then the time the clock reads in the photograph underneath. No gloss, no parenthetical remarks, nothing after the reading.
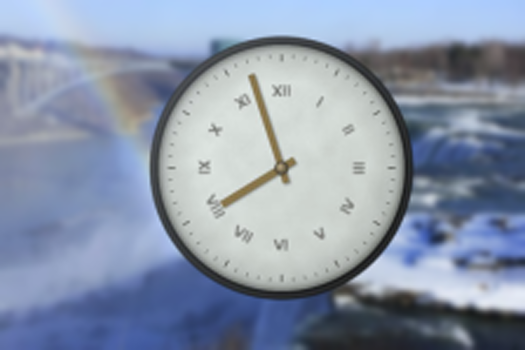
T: 7:57
